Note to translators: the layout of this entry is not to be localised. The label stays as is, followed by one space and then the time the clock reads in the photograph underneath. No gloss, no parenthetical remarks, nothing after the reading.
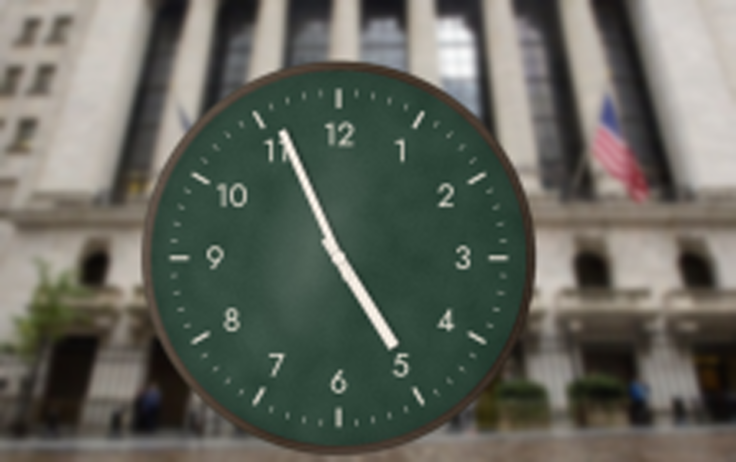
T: 4:56
